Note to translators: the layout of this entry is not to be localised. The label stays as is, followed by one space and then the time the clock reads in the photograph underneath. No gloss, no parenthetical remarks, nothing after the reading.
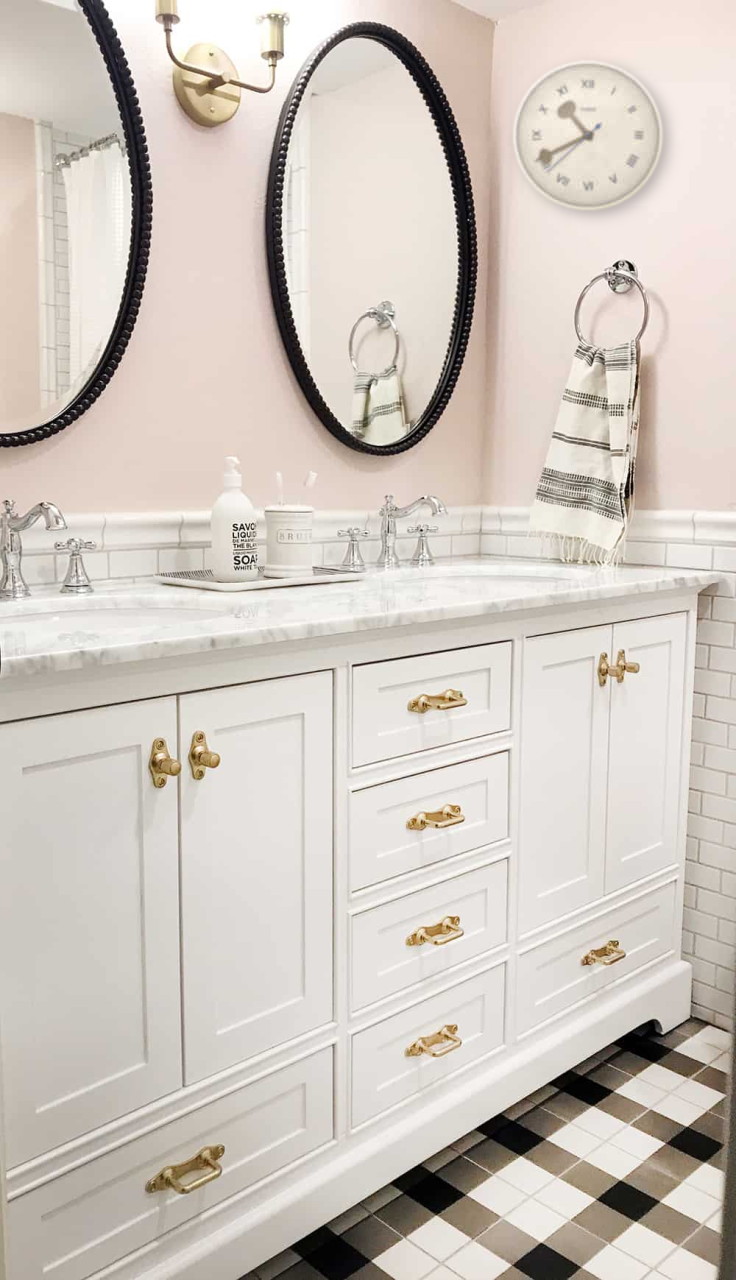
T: 10:40:38
